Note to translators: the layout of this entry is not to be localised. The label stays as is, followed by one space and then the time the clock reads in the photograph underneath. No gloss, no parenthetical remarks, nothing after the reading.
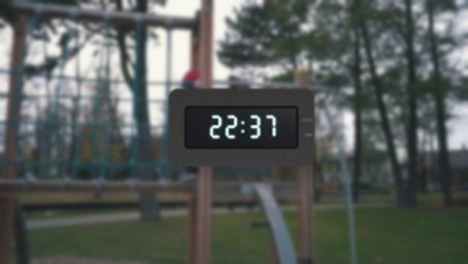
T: 22:37
